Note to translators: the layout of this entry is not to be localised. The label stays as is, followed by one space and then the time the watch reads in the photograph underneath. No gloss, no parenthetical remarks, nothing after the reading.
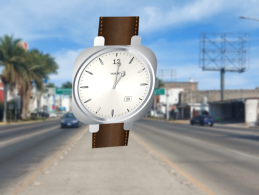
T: 1:01
